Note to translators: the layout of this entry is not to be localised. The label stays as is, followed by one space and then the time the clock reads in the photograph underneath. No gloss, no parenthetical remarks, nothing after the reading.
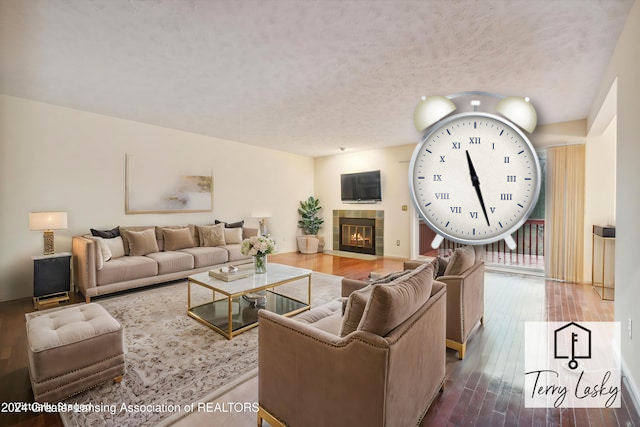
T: 11:27
